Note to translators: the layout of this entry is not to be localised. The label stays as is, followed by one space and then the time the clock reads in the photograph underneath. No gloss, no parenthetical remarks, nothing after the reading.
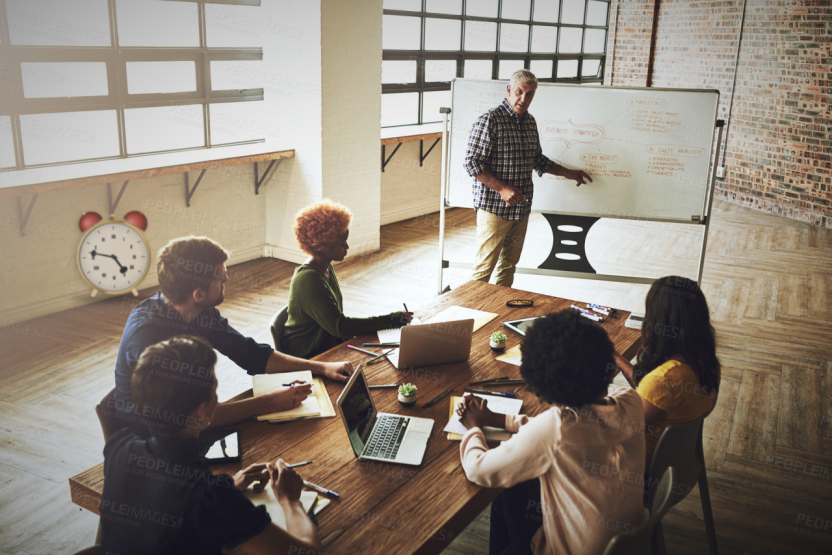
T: 4:47
